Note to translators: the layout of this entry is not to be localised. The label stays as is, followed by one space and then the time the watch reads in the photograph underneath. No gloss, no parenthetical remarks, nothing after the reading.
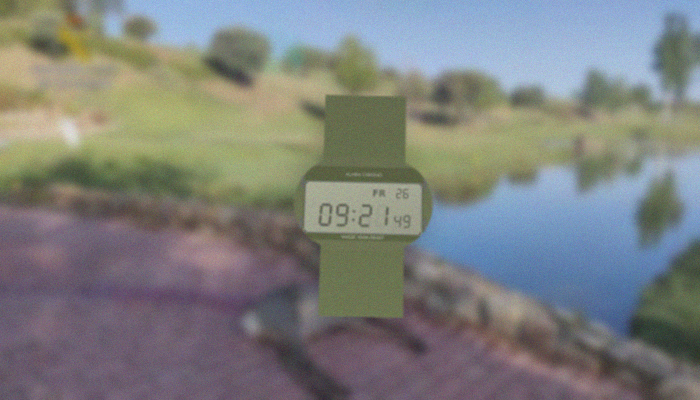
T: 9:21:49
